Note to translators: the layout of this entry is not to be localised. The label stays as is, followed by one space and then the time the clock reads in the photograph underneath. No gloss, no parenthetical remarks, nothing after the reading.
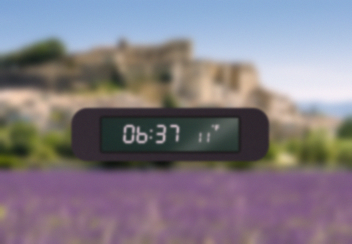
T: 6:37
